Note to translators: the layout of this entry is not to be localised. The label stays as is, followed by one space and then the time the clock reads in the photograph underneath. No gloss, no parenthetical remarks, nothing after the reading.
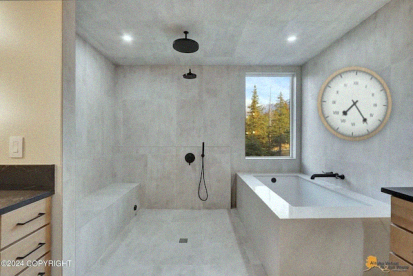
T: 7:24
